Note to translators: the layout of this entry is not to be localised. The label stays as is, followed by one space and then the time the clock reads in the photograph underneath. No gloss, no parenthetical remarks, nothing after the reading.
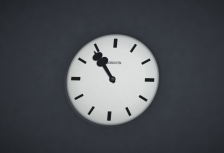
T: 10:54
